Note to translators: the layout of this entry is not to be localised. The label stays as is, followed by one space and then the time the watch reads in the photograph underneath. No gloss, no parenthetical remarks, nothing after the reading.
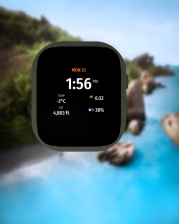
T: 1:56
